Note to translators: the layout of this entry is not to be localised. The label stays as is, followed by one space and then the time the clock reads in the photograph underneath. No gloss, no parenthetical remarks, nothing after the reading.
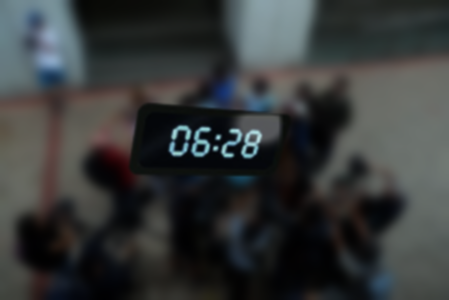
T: 6:28
